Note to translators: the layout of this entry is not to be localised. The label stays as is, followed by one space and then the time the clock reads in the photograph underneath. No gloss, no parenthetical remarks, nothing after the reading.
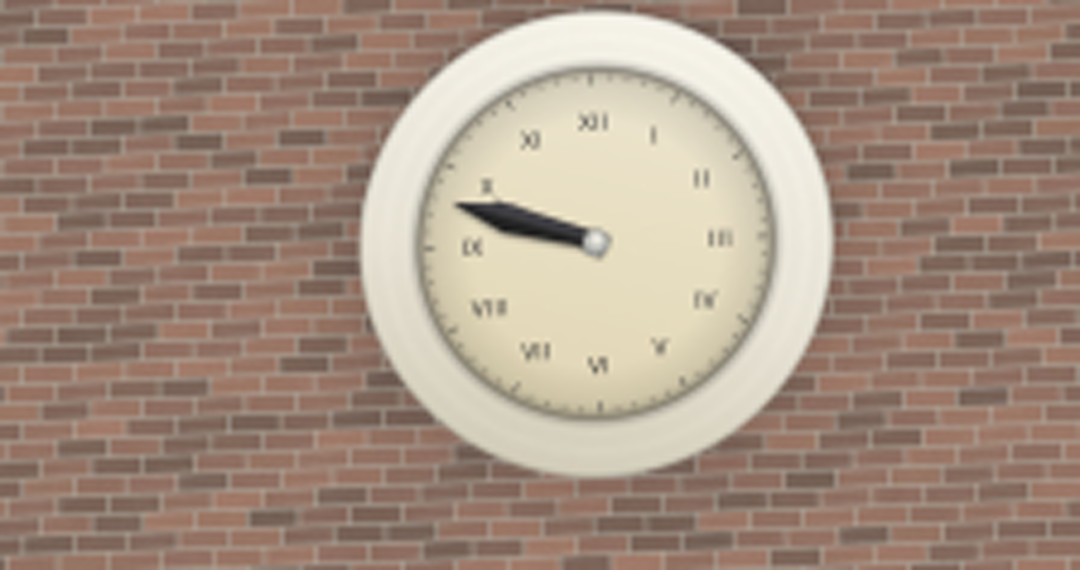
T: 9:48
